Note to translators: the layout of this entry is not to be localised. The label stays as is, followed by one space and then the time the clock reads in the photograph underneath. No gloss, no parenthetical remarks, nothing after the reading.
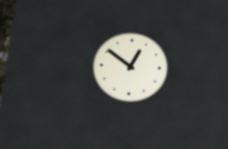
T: 12:51
